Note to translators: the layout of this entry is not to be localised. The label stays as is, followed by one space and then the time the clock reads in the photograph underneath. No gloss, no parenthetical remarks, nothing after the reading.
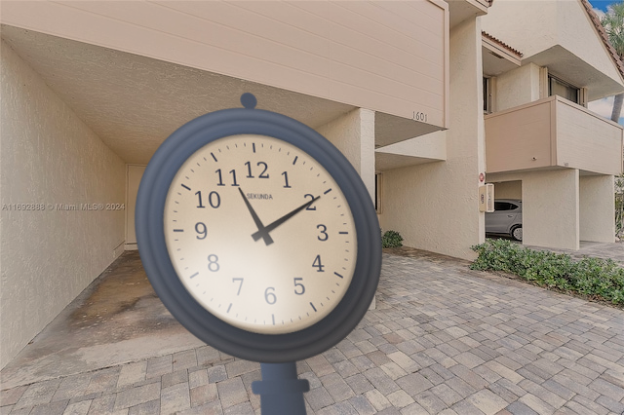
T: 11:10
